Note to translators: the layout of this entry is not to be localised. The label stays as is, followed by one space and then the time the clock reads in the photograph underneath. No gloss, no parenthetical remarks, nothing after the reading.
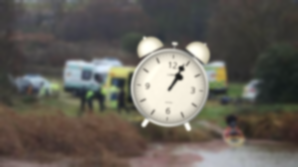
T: 1:04
